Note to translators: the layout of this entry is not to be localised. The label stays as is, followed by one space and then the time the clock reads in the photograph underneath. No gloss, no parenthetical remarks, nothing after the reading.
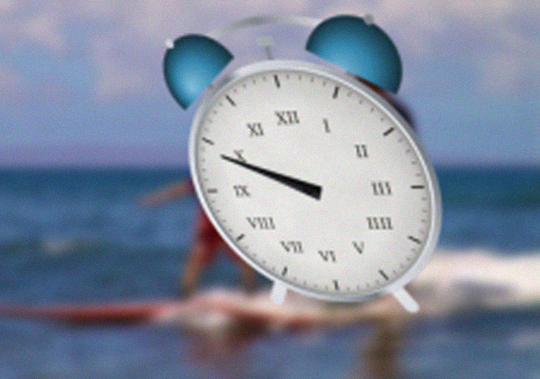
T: 9:49
